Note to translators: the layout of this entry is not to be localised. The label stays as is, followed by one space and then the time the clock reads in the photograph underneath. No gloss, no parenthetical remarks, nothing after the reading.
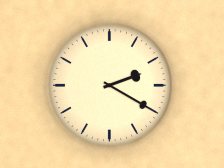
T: 2:20
